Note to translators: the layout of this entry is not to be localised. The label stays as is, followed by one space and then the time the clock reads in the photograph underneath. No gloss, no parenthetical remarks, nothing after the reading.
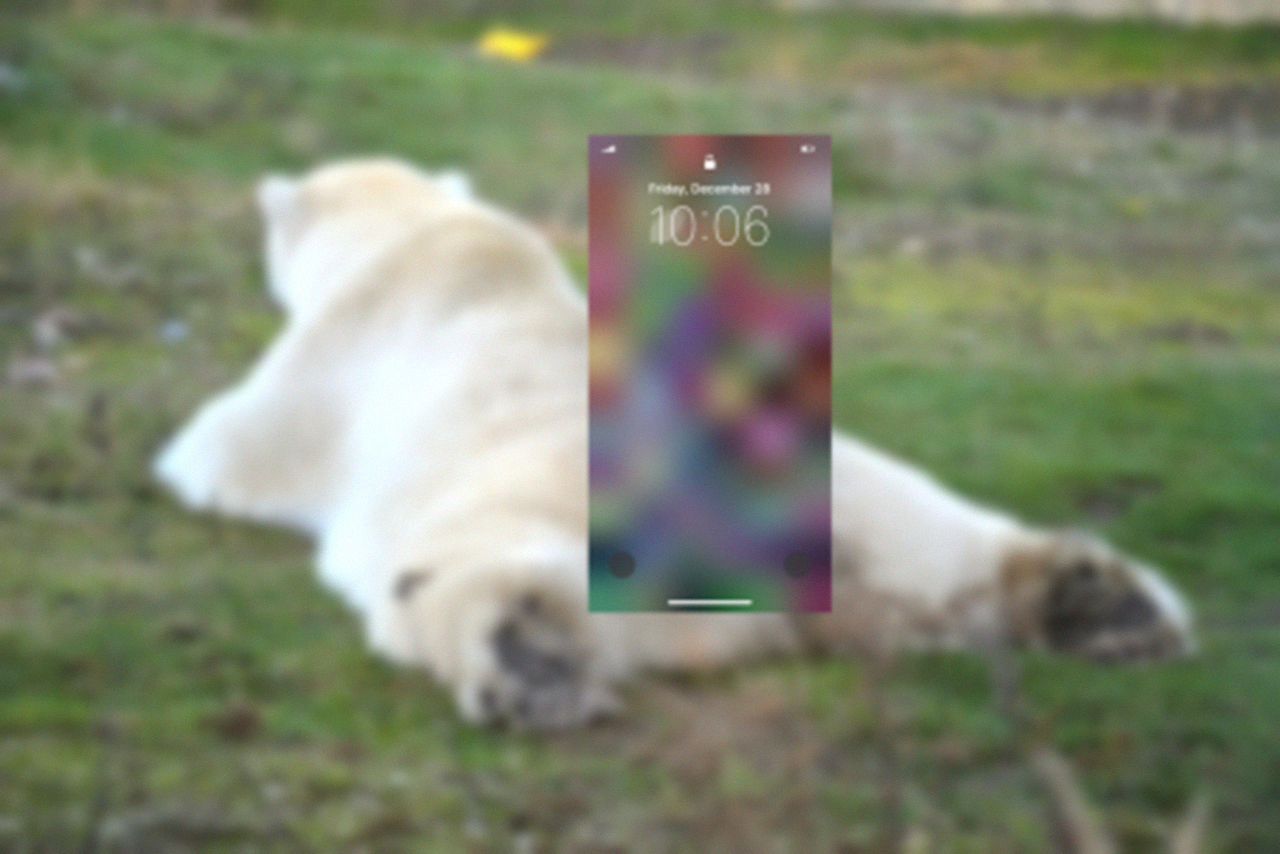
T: 10:06
